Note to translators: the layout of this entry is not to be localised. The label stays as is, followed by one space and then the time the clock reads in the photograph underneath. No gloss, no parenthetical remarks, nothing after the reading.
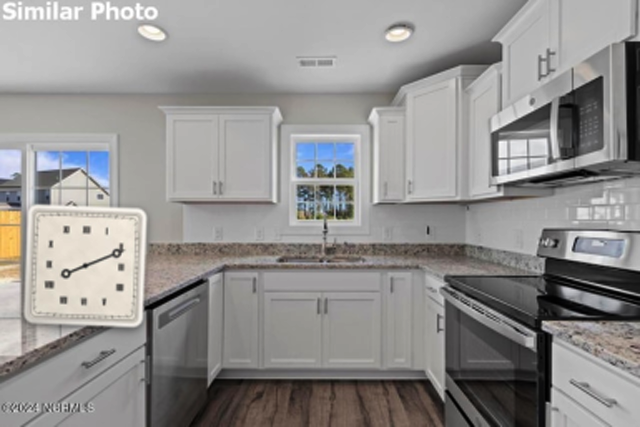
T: 8:11
